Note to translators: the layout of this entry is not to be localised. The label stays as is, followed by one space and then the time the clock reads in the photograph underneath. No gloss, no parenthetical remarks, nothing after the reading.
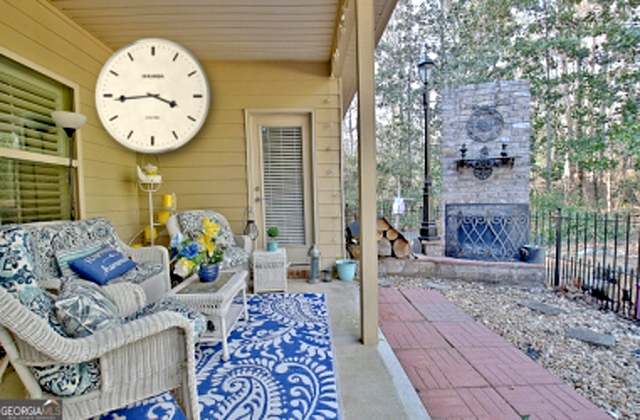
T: 3:44
